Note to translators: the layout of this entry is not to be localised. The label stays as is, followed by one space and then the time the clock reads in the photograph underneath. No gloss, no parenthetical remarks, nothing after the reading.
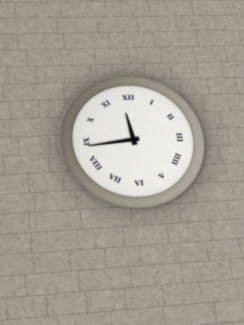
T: 11:44
